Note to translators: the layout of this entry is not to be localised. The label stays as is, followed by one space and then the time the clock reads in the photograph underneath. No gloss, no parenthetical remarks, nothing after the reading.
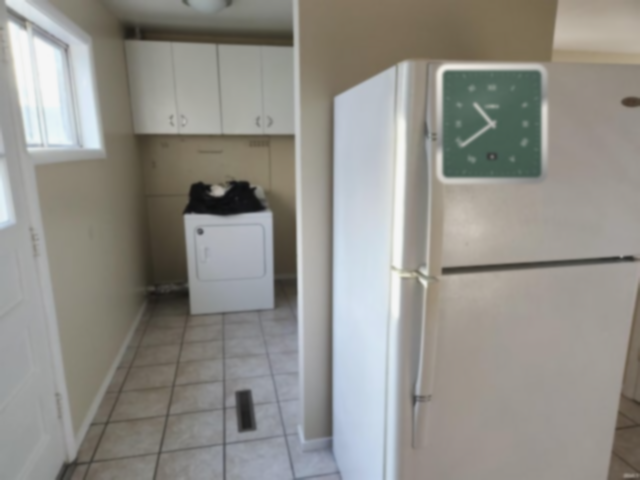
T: 10:39
